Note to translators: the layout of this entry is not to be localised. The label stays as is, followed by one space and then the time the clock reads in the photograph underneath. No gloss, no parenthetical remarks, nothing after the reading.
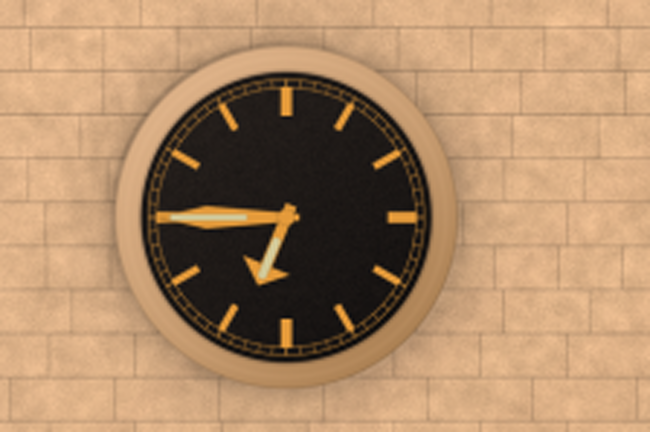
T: 6:45
